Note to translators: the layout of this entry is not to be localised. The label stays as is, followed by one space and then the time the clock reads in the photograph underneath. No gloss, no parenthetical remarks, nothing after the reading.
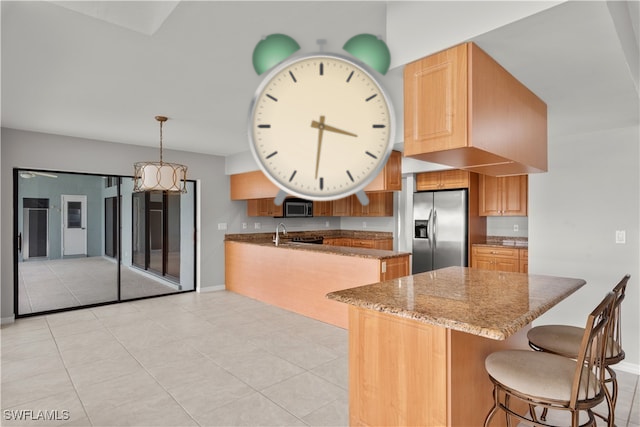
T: 3:31
